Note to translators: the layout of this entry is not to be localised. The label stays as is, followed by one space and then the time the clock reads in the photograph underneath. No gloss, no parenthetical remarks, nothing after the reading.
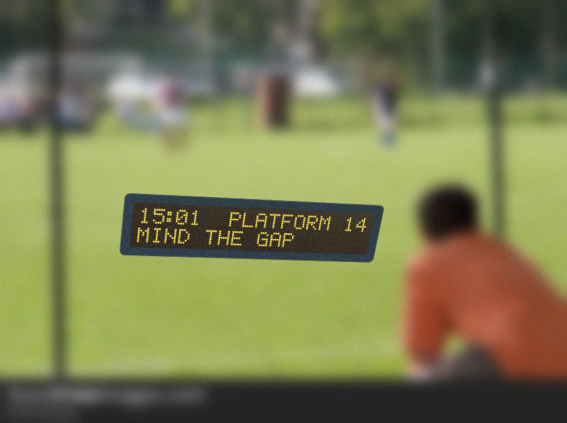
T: 15:01
